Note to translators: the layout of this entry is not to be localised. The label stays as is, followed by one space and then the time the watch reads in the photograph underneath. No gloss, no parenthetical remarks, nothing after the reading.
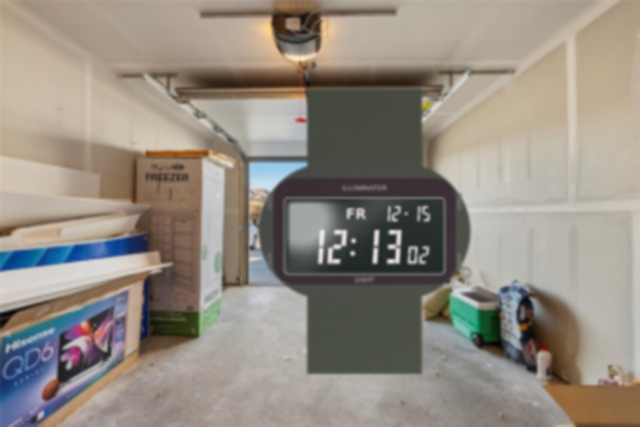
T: 12:13:02
